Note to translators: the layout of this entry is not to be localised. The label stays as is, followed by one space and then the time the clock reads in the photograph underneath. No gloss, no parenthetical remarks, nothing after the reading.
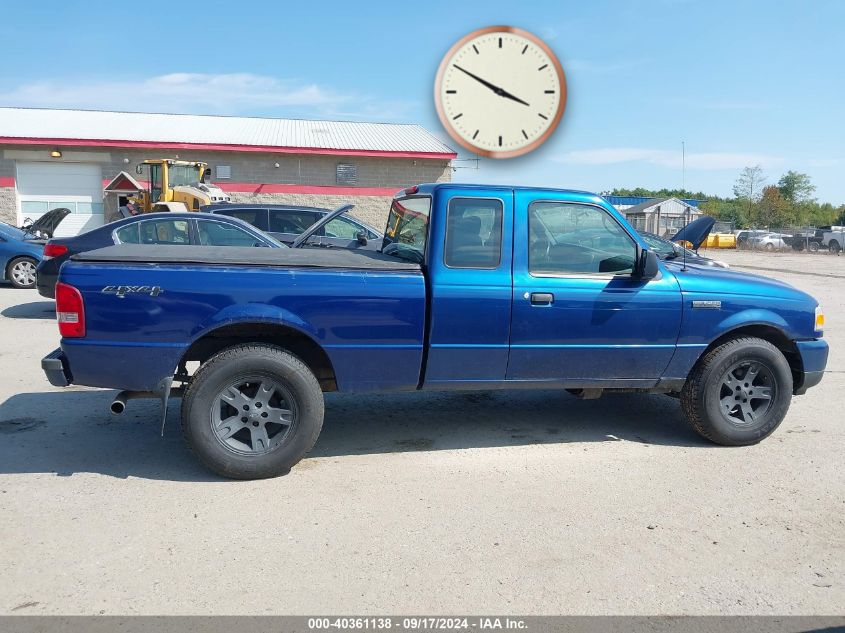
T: 3:50
